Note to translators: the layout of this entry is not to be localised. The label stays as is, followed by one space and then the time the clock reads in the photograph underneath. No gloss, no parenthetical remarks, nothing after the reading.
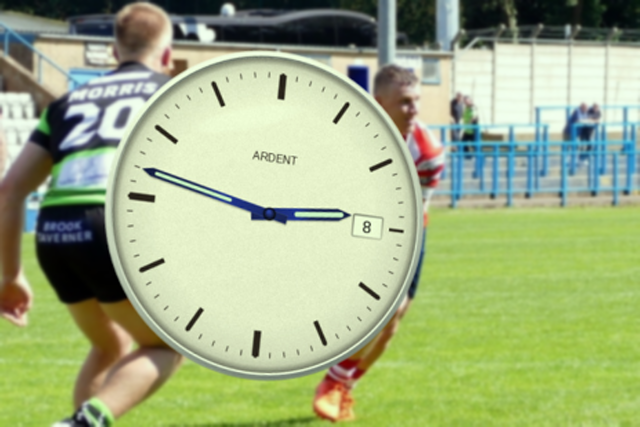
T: 2:47
